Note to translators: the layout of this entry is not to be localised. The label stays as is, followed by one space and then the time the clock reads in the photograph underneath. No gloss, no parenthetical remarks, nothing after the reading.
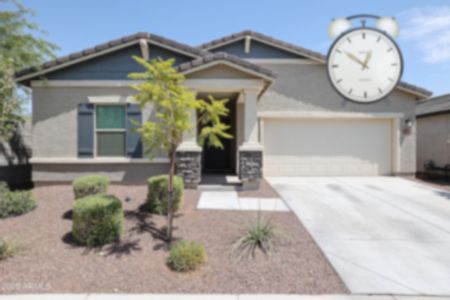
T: 12:51
